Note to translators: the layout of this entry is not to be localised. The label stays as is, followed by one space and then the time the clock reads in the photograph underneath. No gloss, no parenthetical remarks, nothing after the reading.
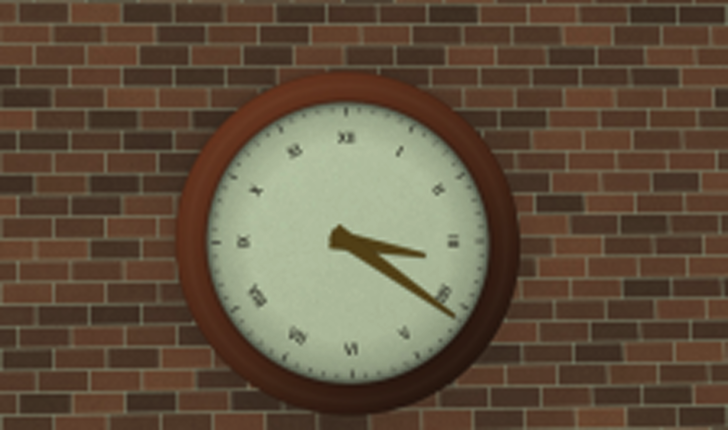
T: 3:21
